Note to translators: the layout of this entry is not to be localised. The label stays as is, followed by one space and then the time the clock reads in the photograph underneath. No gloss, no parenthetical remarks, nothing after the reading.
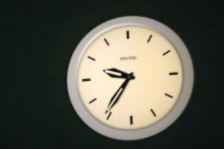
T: 9:36
